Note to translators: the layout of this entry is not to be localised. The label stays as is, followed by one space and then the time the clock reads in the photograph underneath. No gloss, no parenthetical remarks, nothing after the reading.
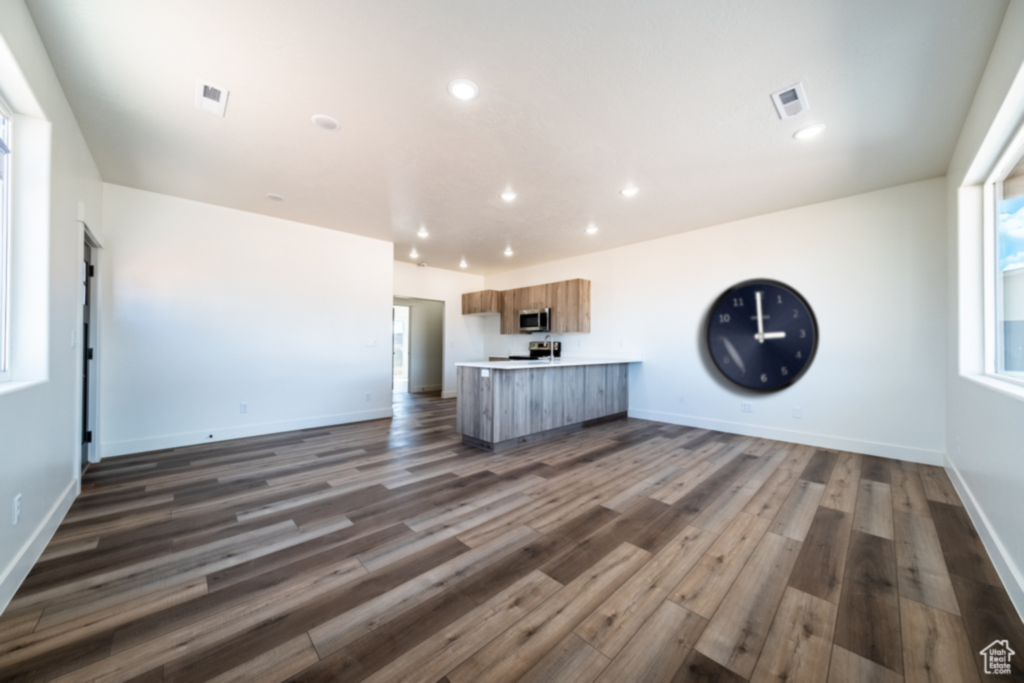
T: 3:00
